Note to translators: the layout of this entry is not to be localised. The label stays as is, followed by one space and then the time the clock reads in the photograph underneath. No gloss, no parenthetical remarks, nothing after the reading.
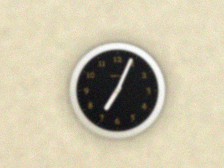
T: 7:04
